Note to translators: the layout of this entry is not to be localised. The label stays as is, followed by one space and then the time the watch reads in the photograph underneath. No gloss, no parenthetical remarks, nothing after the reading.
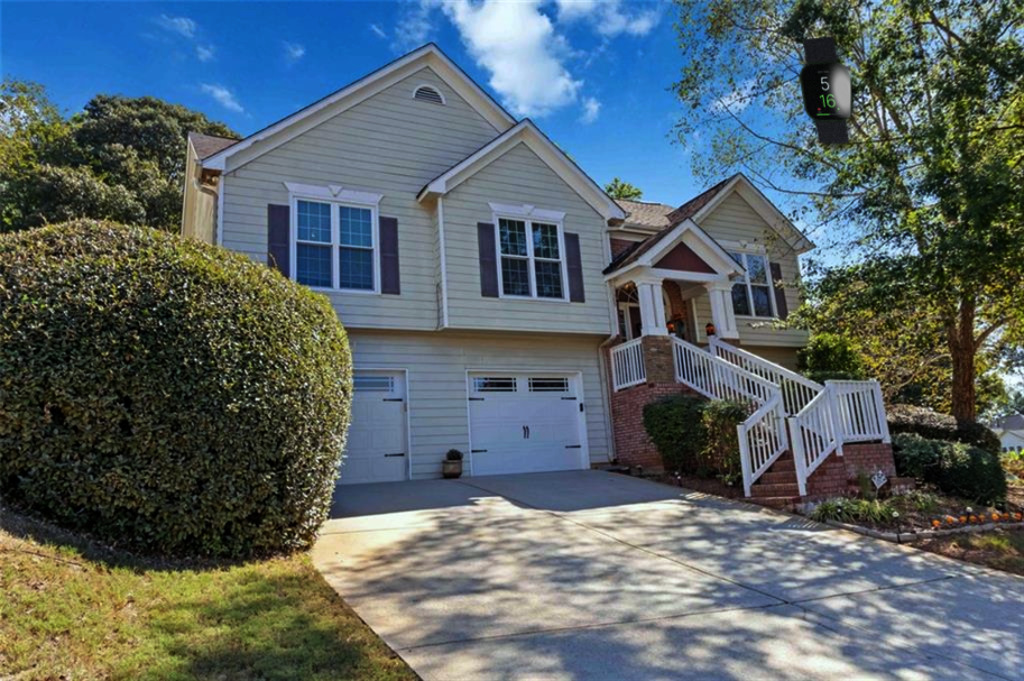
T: 5:16
